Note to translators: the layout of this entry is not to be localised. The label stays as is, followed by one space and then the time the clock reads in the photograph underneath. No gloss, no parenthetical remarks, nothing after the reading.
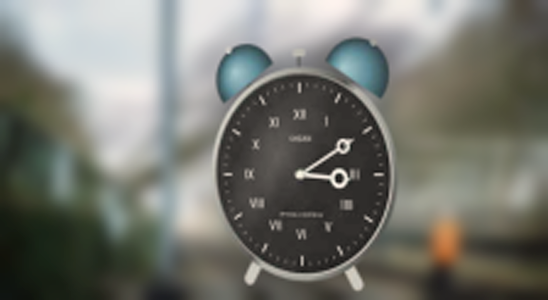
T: 3:10
